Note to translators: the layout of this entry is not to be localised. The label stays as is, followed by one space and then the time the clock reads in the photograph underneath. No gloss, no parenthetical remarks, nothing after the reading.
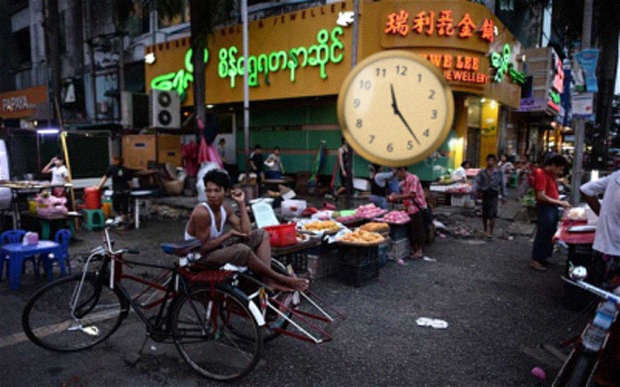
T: 11:23
